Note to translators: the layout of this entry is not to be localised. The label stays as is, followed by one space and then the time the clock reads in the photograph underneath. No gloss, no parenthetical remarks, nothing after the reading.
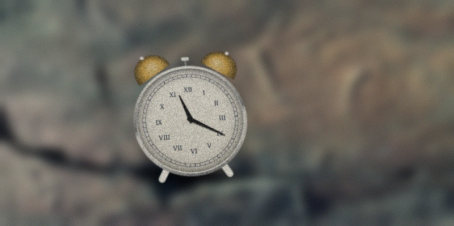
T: 11:20
